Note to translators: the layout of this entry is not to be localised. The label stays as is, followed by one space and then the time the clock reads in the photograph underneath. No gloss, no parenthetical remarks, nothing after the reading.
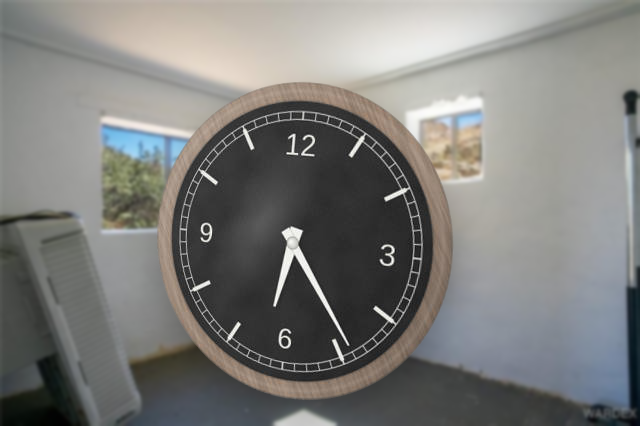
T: 6:24
